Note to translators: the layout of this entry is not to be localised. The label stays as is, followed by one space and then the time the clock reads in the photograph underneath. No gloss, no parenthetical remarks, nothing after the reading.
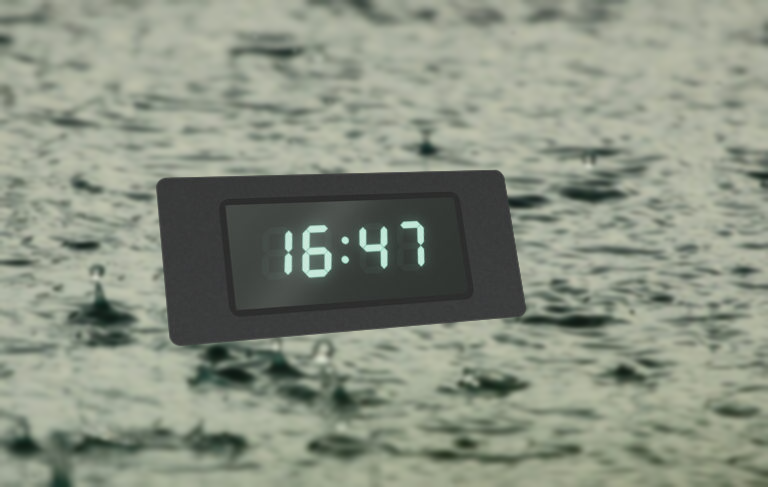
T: 16:47
